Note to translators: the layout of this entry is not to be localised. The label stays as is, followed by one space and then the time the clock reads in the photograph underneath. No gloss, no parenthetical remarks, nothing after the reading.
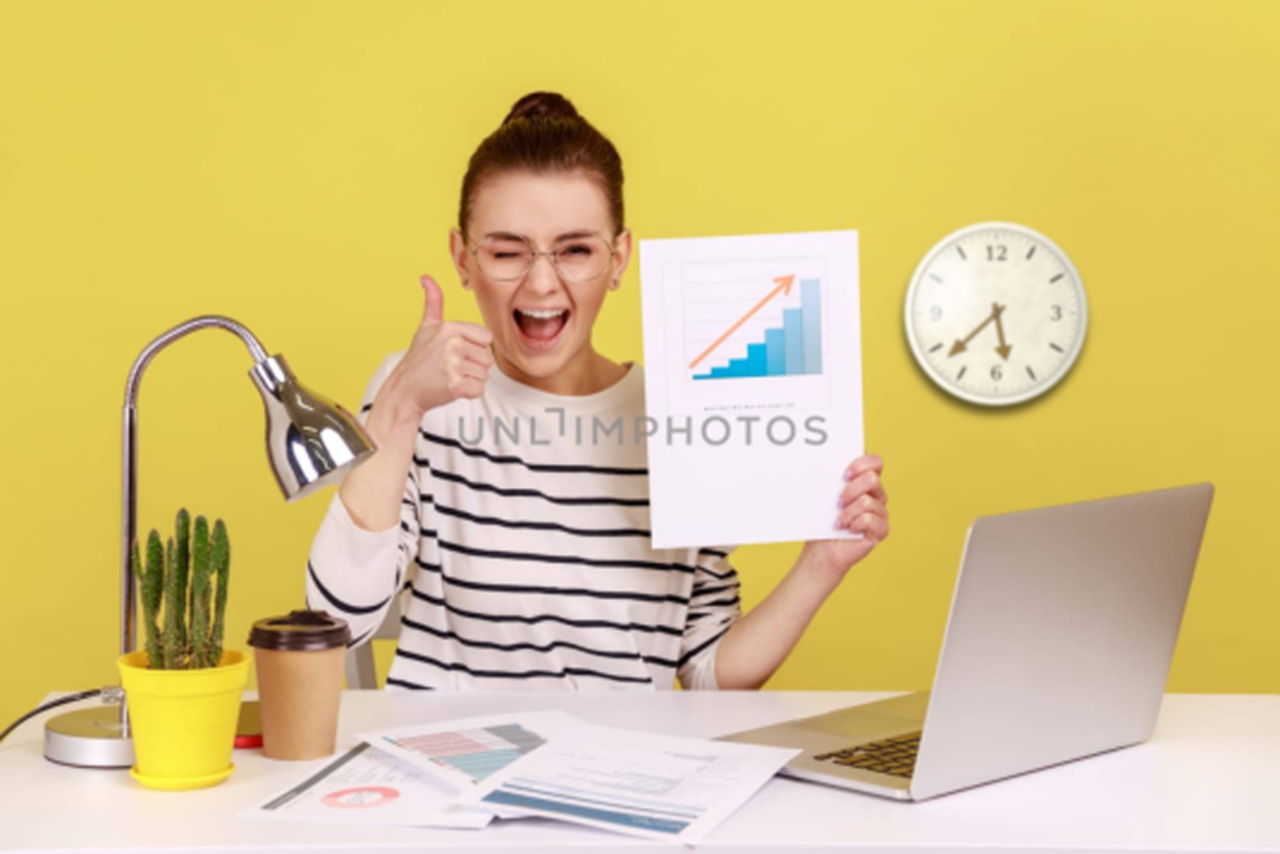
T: 5:38
